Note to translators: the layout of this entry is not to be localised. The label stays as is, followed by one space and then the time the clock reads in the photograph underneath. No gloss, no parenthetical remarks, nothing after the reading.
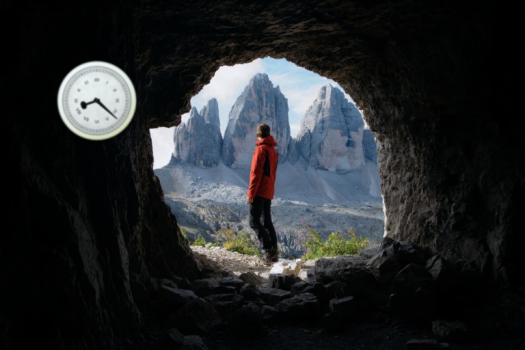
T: 8:22
